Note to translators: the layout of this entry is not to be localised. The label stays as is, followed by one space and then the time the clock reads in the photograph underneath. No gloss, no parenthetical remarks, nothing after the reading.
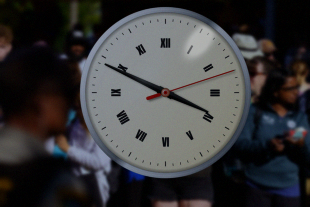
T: 3:49:12
